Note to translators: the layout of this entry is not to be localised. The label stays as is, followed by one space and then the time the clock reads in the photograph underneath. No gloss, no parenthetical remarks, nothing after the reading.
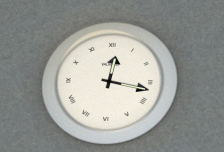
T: 12:17
